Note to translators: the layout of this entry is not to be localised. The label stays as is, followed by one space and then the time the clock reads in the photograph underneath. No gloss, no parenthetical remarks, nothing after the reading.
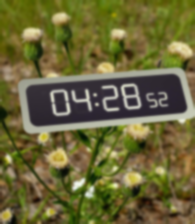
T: 4:28:52
